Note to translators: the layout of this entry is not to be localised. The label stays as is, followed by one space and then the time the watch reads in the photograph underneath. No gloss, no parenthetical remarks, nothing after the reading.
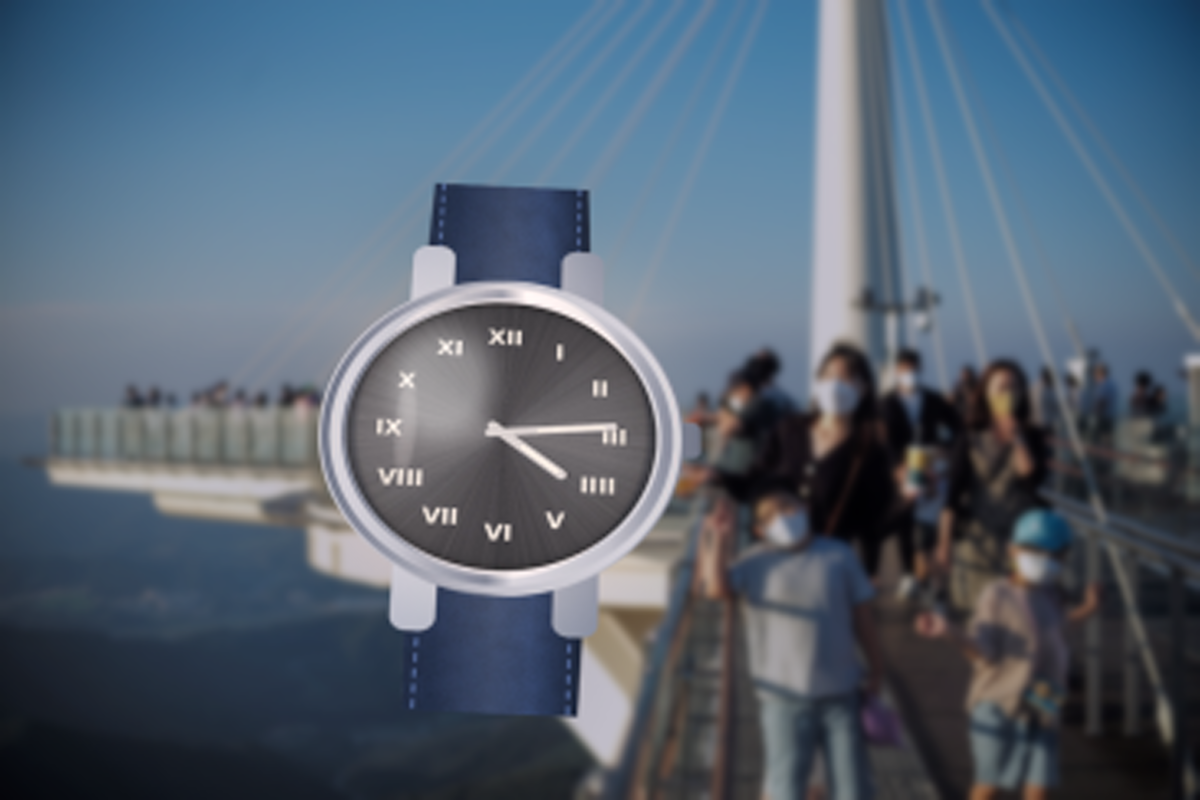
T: 4:14
